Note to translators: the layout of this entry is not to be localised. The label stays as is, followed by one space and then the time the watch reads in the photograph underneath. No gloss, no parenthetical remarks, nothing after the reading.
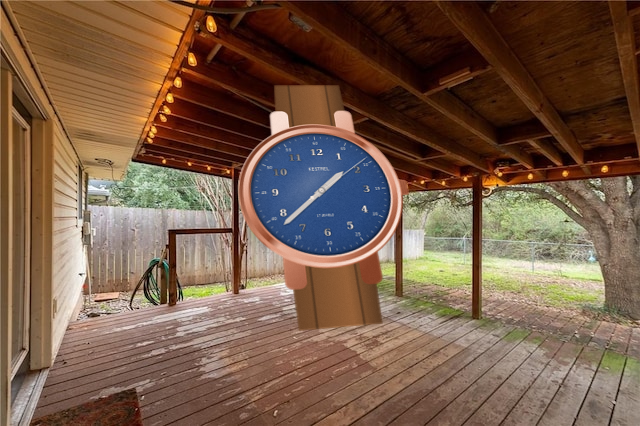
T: 1:38:09
